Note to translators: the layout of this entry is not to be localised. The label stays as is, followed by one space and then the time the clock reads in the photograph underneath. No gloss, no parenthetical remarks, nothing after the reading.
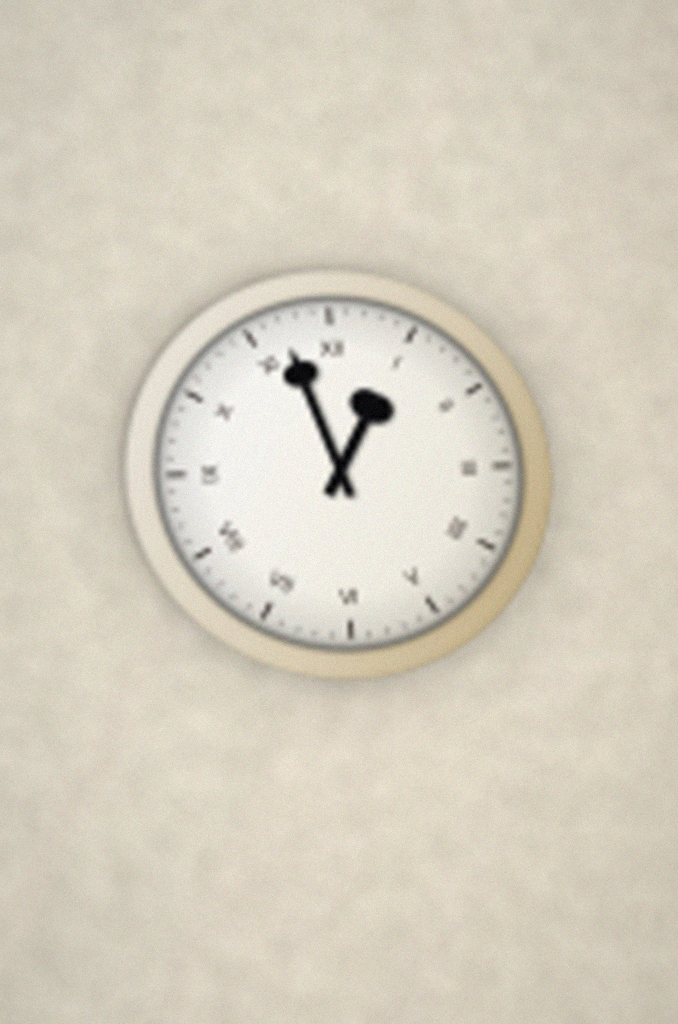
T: 12:57
